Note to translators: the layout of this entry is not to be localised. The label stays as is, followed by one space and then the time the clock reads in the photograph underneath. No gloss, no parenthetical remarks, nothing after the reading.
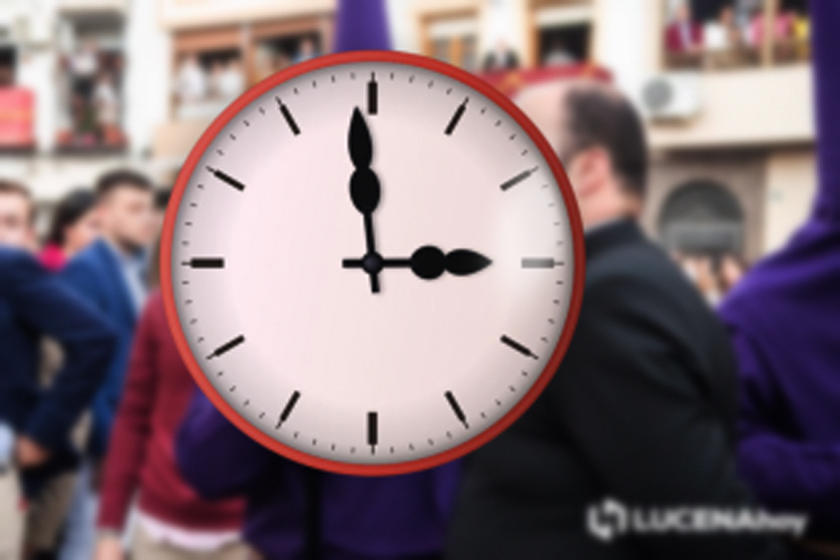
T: 2:59
